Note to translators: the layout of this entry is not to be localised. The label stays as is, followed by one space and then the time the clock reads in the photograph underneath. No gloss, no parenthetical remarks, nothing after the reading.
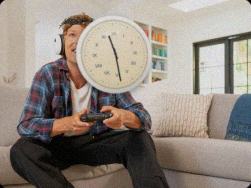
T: 11:29
